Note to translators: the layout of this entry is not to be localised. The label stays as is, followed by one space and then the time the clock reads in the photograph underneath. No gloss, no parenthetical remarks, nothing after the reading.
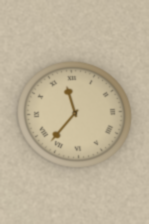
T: 11:37
